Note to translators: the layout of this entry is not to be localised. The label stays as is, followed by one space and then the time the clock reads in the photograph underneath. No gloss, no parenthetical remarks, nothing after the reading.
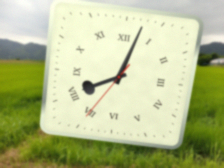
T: 8:02:35
